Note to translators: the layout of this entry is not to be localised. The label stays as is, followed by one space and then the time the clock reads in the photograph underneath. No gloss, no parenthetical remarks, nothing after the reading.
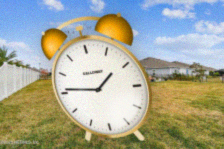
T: 1:46
